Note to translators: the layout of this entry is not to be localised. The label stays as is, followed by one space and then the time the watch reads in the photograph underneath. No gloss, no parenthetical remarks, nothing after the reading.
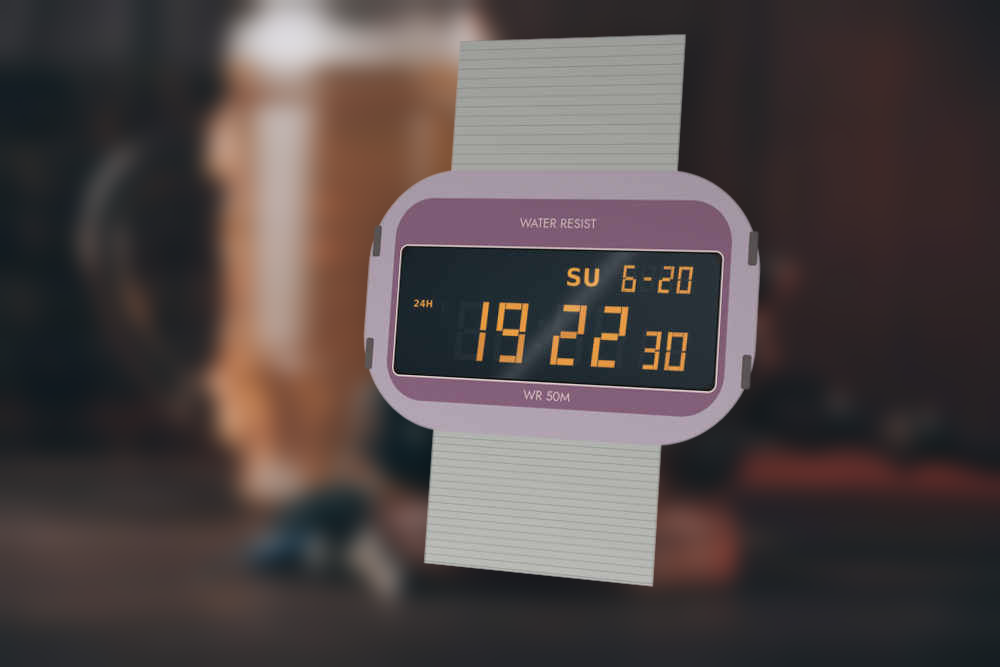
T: 19:22:30
